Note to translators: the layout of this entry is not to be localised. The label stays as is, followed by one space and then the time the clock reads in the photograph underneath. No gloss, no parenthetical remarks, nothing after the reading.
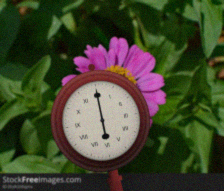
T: 6:00
